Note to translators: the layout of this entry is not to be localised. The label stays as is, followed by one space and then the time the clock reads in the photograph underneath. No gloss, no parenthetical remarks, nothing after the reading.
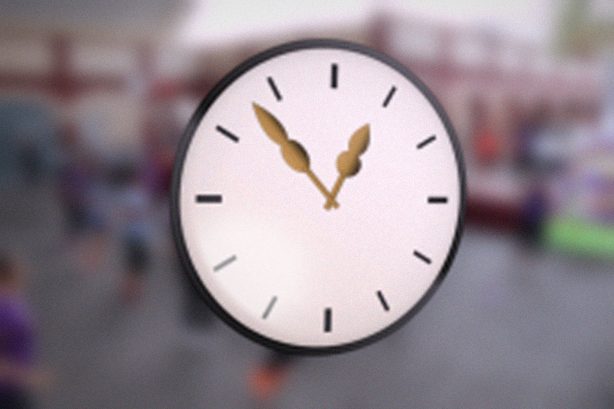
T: 12:53
